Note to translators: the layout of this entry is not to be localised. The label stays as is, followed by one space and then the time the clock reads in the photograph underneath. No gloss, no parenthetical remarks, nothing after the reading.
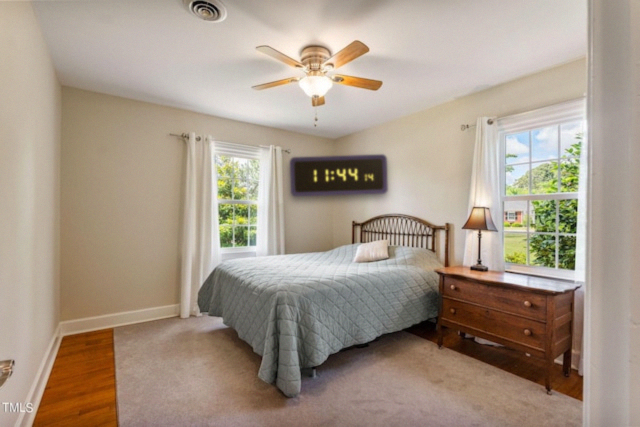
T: 11:44
